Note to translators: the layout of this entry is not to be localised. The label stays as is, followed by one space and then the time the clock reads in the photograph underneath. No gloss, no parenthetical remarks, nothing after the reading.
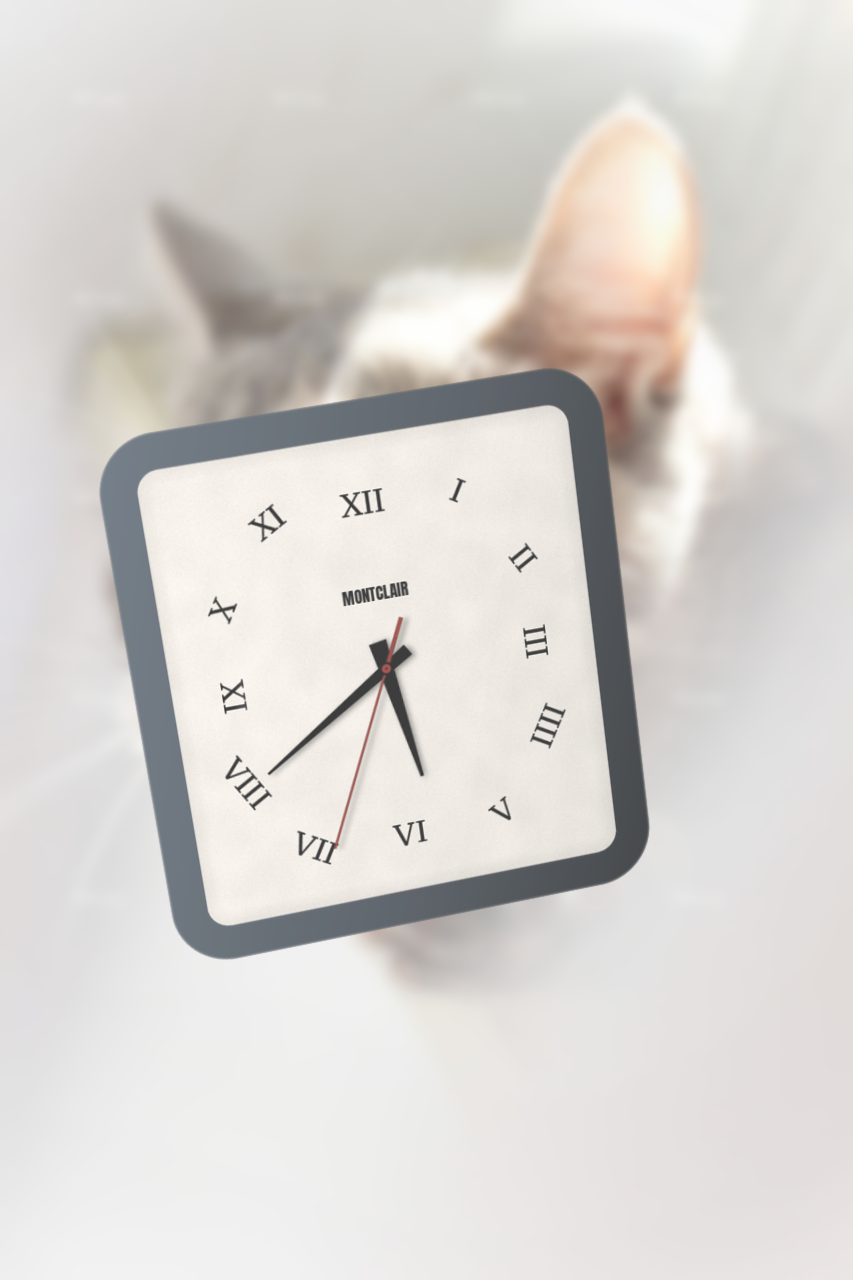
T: 5:39:34
